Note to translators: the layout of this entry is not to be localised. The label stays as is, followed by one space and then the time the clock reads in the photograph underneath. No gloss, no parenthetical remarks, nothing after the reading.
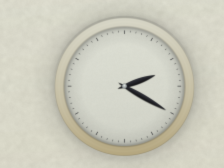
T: 2:20
